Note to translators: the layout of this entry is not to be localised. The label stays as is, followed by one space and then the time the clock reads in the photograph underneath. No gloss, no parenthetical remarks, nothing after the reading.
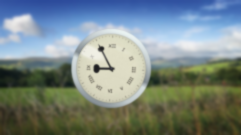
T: 8:55
